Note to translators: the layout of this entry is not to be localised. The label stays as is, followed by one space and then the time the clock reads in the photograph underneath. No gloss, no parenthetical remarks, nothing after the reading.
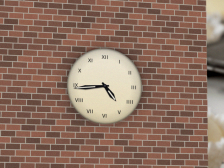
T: 4:44
